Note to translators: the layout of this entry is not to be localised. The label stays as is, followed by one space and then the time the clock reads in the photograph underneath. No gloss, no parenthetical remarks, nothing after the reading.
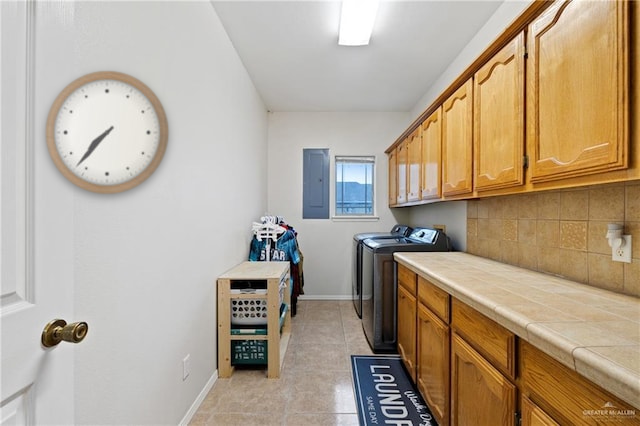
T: 7:37
